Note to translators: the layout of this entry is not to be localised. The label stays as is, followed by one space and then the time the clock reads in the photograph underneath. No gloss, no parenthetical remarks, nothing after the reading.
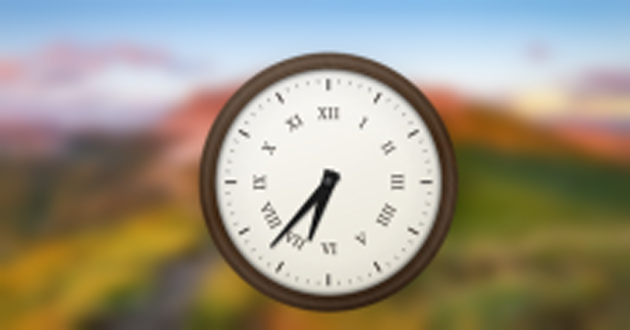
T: 6:37
